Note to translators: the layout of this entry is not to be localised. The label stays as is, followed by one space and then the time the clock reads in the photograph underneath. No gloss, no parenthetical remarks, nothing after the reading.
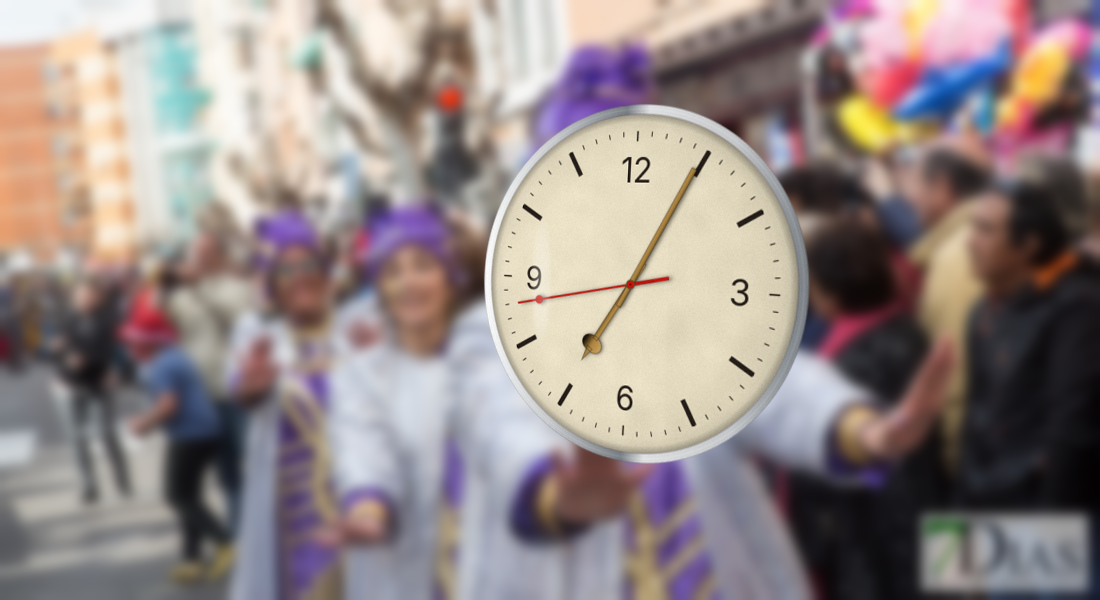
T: 7:04:43
